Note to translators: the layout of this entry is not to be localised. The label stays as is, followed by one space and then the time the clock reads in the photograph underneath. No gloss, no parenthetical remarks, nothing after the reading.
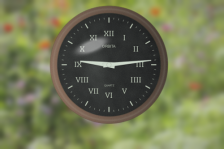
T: 9:14
